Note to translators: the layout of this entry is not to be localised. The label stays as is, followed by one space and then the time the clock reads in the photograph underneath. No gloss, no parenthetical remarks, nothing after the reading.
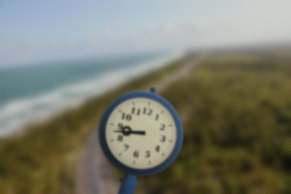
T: 8:43
